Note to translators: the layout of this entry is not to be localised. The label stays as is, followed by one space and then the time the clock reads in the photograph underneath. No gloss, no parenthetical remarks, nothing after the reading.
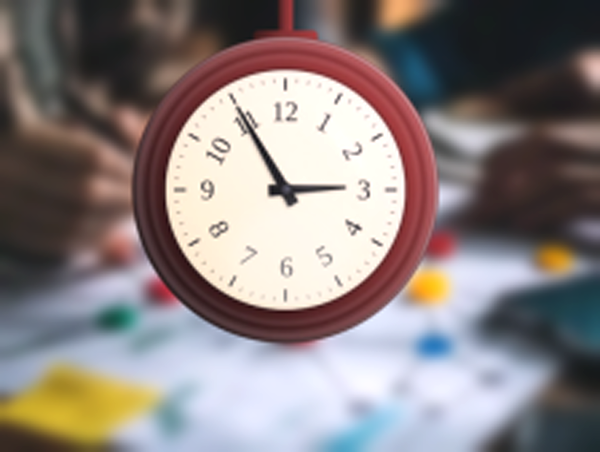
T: 2:55
